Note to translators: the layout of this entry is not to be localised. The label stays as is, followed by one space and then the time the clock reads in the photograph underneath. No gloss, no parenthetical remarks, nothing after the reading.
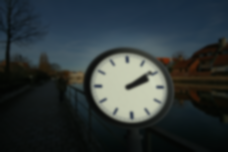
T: 2:09
